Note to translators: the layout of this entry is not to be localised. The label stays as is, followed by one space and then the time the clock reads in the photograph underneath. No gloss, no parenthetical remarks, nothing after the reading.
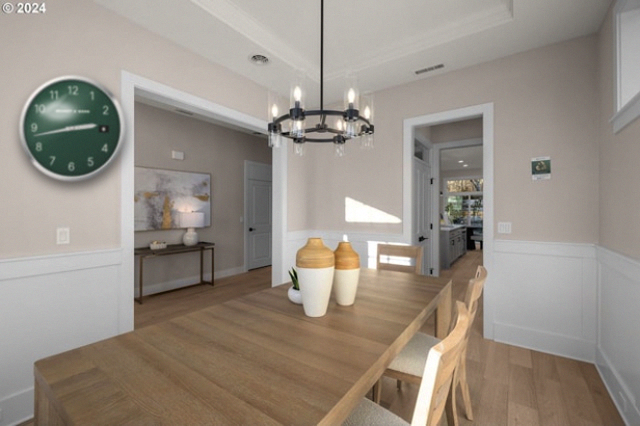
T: 2:43
